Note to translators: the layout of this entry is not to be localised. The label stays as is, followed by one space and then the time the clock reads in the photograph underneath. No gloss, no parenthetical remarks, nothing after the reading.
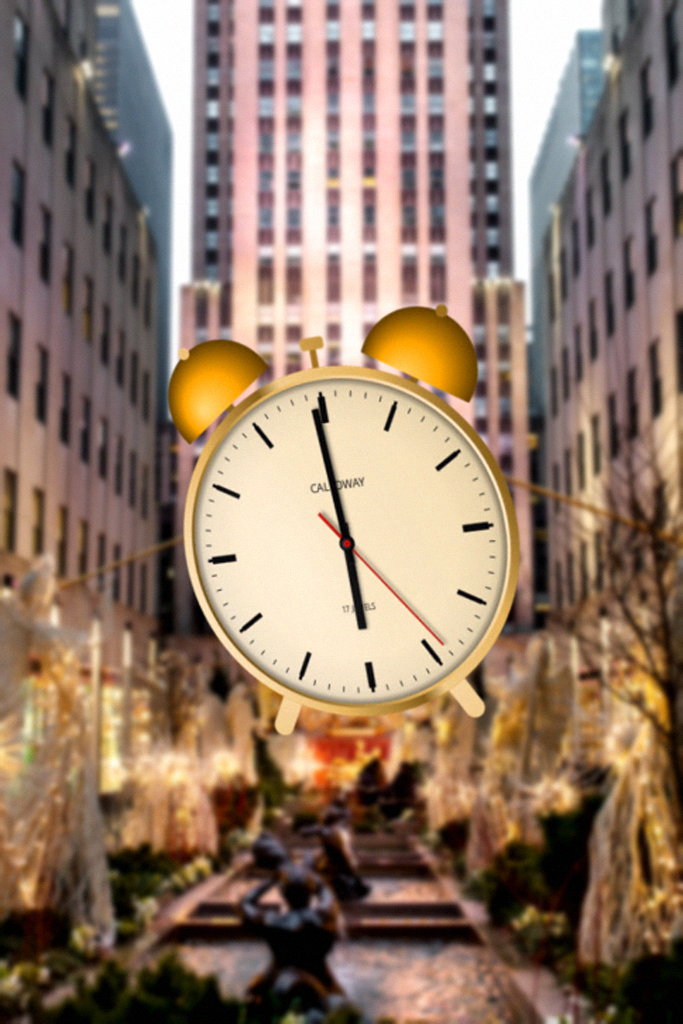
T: 5:59:24
